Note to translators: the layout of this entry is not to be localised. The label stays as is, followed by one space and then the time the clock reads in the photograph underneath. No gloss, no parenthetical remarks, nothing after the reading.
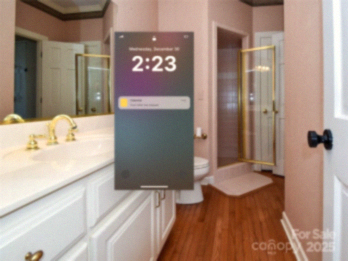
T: 2:23
